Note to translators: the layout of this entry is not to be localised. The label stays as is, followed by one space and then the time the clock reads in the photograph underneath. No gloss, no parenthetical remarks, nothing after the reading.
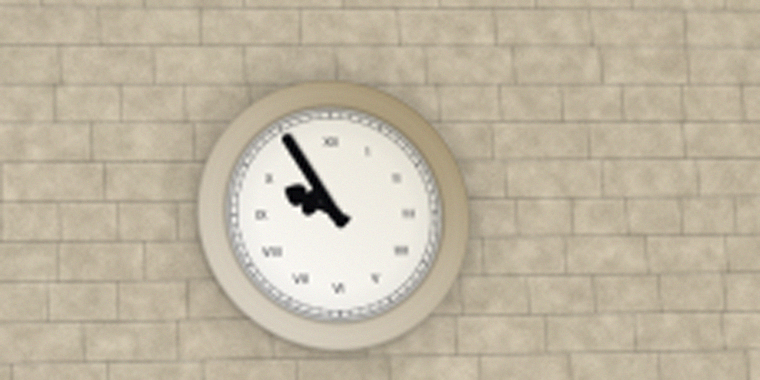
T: 9:55
